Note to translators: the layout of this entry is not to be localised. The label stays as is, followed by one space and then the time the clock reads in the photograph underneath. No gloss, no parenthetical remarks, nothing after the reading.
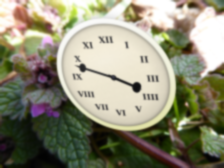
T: 3:48
